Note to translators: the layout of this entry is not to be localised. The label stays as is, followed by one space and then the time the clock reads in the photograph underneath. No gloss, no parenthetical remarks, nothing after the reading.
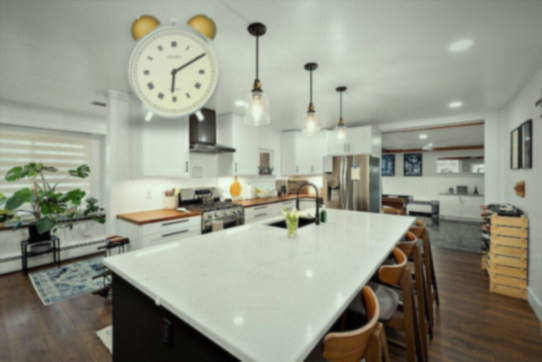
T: 6:10
